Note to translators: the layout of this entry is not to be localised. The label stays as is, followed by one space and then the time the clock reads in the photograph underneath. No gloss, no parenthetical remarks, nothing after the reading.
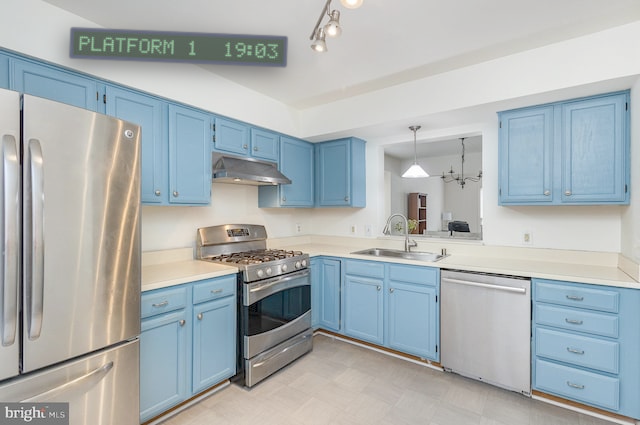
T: 19:03
